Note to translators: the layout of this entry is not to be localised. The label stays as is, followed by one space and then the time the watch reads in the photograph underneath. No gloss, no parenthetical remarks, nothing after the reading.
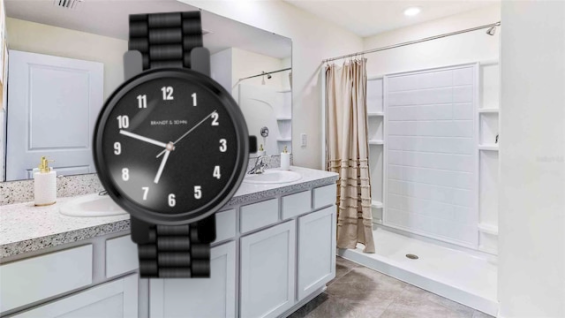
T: 6:48:09
